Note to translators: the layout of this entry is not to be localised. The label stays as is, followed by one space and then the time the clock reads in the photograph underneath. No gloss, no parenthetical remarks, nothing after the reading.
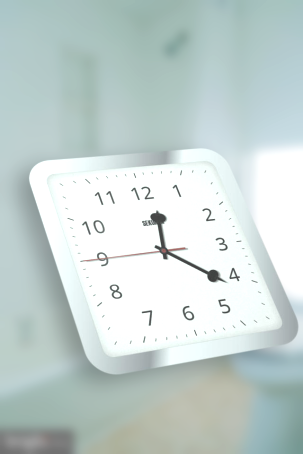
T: 12:21:45
